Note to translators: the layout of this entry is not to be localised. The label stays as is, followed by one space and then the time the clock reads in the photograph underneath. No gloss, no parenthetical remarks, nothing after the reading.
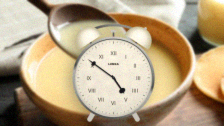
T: 4:51
